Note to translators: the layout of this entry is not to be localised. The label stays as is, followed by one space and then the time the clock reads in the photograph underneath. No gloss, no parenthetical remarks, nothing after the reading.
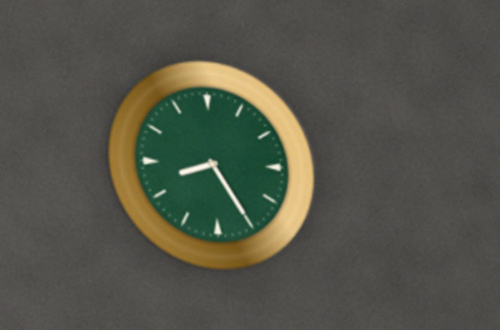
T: 8:25
